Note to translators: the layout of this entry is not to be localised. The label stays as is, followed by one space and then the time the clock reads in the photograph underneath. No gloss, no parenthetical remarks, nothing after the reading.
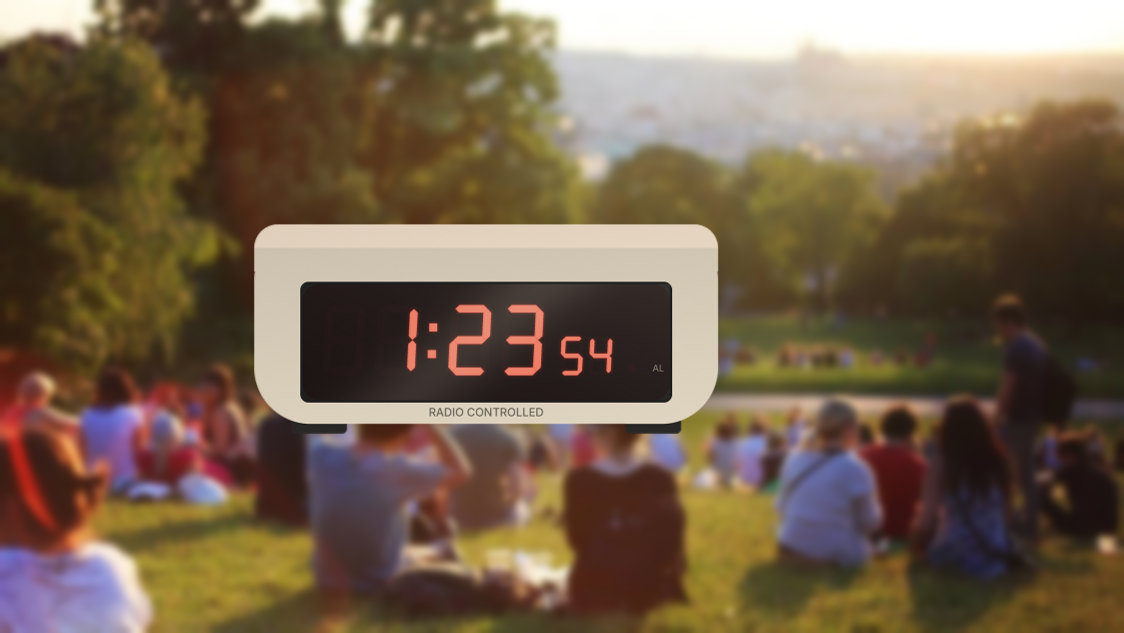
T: 1:23:54
